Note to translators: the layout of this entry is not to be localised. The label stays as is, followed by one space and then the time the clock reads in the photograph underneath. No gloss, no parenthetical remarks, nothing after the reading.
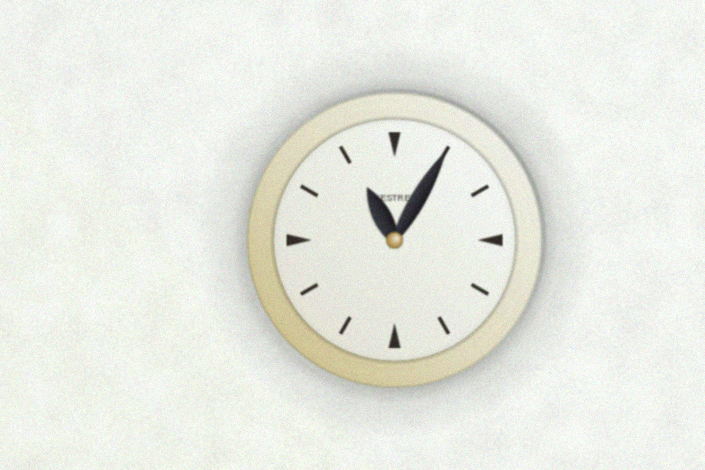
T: 11:05
